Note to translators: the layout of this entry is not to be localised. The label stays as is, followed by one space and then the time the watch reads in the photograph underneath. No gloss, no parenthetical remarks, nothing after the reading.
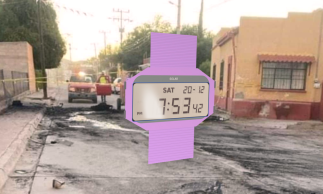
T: 7:53:42
